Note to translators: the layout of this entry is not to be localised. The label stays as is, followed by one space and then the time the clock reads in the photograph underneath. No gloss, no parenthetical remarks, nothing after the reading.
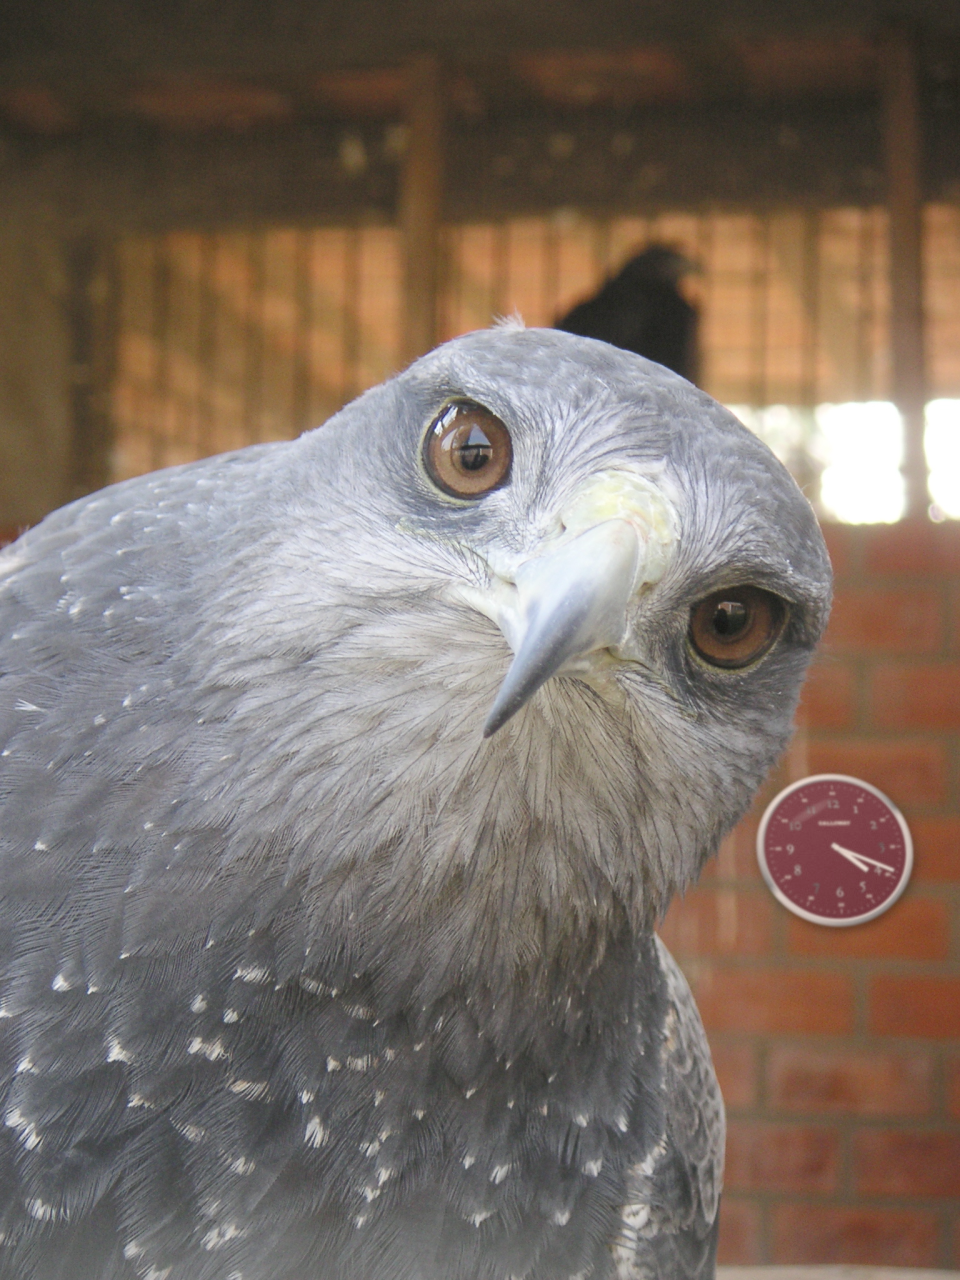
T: 4:19
